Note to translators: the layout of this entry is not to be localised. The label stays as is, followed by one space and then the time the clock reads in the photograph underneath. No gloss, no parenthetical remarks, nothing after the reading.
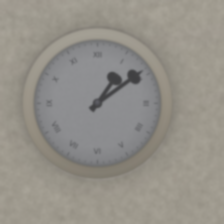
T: 1:09
